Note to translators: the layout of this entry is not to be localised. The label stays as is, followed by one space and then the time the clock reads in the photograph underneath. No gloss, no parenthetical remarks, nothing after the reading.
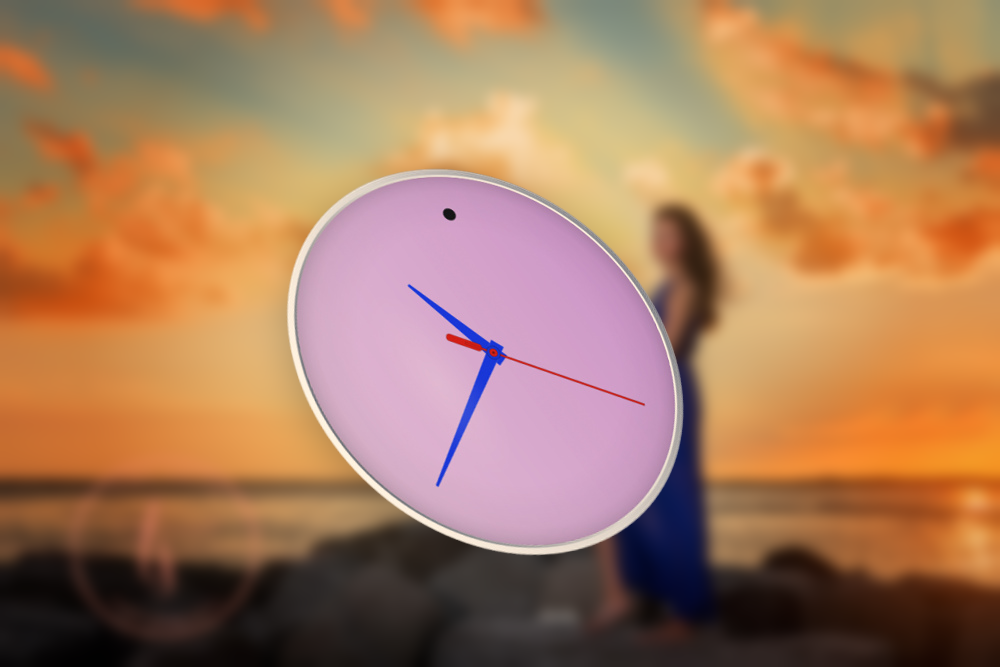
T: 10:36:19
